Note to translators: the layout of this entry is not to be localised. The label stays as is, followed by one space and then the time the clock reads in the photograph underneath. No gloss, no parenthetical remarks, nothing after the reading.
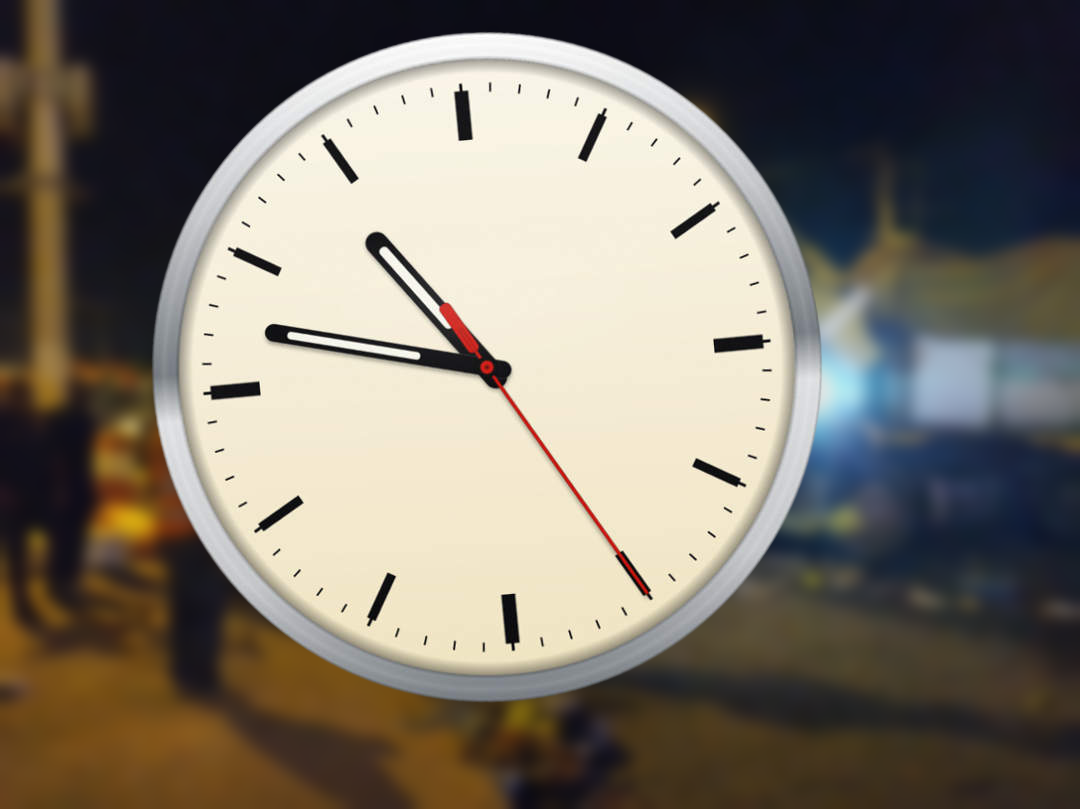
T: 10:47:25
